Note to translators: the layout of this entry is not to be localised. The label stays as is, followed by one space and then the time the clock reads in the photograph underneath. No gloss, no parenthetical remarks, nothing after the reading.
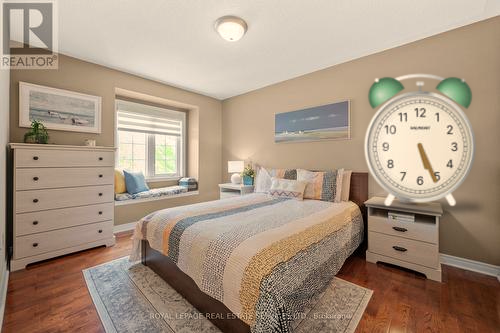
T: 5:26
